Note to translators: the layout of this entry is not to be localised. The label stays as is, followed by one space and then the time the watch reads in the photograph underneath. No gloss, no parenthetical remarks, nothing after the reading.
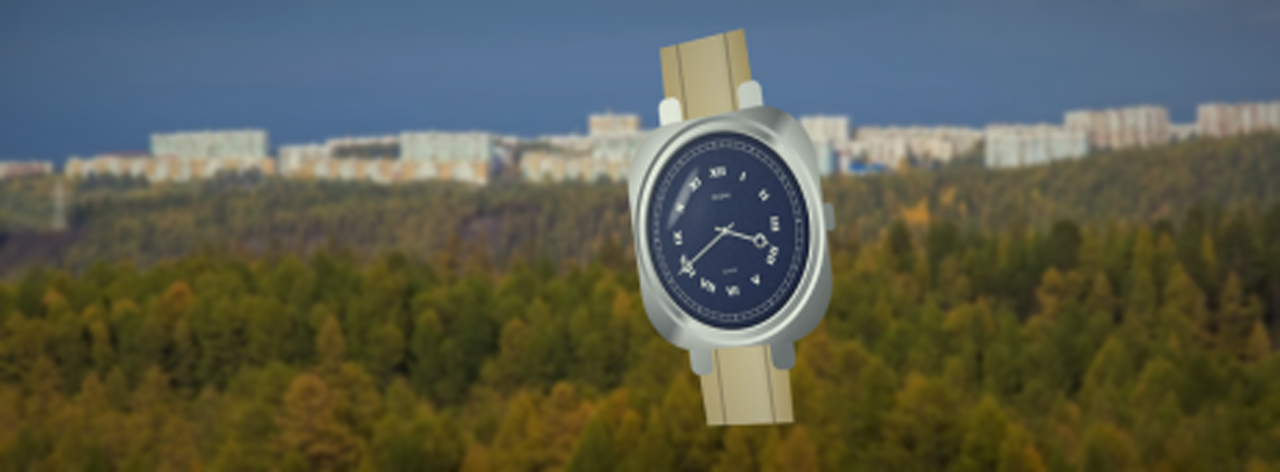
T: 3:40
